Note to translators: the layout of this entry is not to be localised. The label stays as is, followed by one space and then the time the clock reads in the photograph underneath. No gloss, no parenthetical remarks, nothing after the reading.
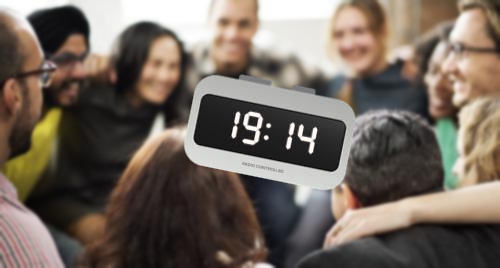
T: 19:14
